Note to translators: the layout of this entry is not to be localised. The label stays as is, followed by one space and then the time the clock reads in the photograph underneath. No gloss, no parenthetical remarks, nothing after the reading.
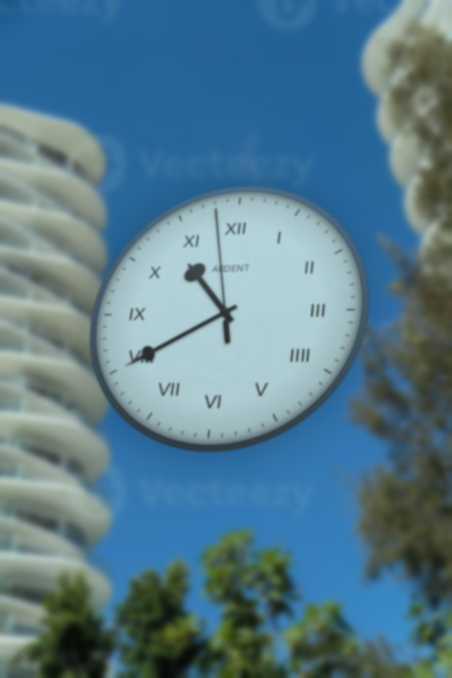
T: 10:39:58
